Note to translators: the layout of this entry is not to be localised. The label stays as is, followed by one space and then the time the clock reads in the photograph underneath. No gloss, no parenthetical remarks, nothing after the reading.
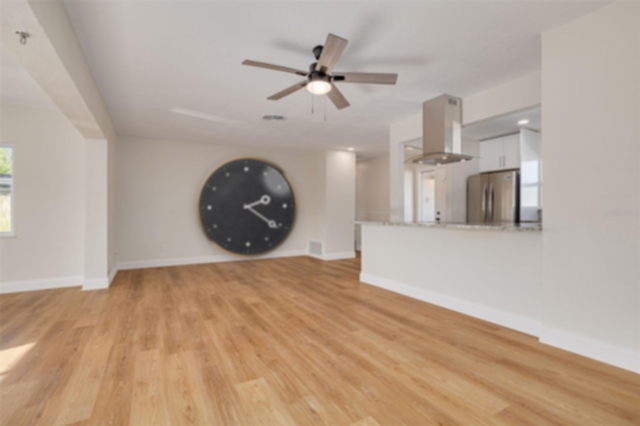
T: 2:21
